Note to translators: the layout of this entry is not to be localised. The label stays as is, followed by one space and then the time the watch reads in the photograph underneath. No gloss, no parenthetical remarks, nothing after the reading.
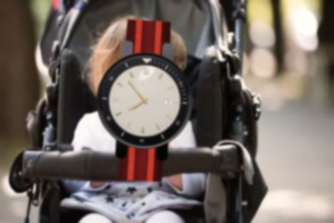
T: 7:53
